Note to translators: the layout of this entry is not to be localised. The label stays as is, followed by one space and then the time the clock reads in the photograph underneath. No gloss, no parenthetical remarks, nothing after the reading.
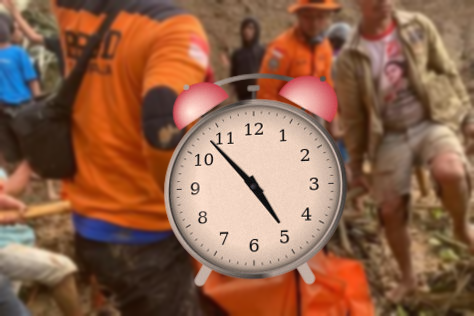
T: 4:53
